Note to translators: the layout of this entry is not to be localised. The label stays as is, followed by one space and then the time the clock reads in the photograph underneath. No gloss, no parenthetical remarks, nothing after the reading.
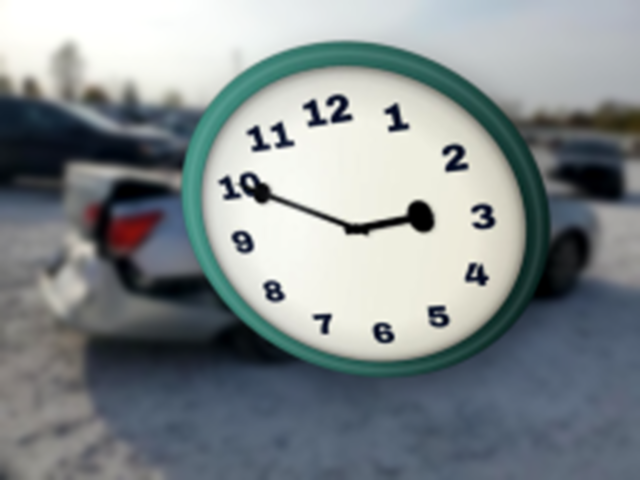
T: 2:50
